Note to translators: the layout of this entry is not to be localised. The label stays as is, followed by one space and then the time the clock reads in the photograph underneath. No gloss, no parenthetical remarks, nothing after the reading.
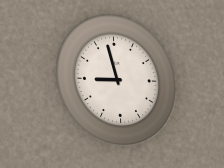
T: 8:58
